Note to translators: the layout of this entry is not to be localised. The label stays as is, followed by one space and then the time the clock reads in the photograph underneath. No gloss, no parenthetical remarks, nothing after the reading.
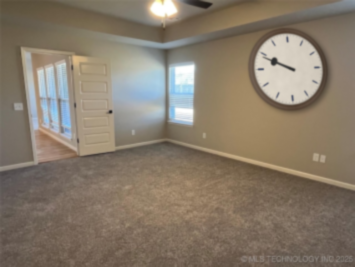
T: 9:49
